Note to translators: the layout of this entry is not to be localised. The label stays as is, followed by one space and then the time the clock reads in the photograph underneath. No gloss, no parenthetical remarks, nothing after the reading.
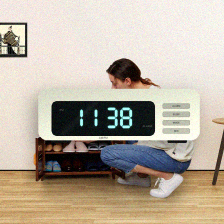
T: 11:38
